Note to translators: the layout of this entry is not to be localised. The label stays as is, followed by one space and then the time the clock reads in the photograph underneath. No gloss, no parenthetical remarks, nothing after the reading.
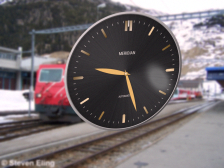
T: 9:27
